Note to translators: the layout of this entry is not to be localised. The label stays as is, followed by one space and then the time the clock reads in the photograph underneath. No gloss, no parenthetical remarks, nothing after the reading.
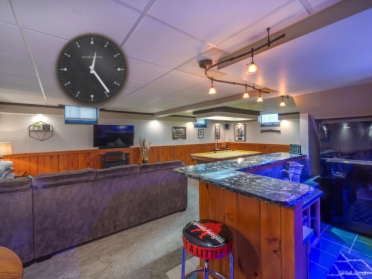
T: 12:24
